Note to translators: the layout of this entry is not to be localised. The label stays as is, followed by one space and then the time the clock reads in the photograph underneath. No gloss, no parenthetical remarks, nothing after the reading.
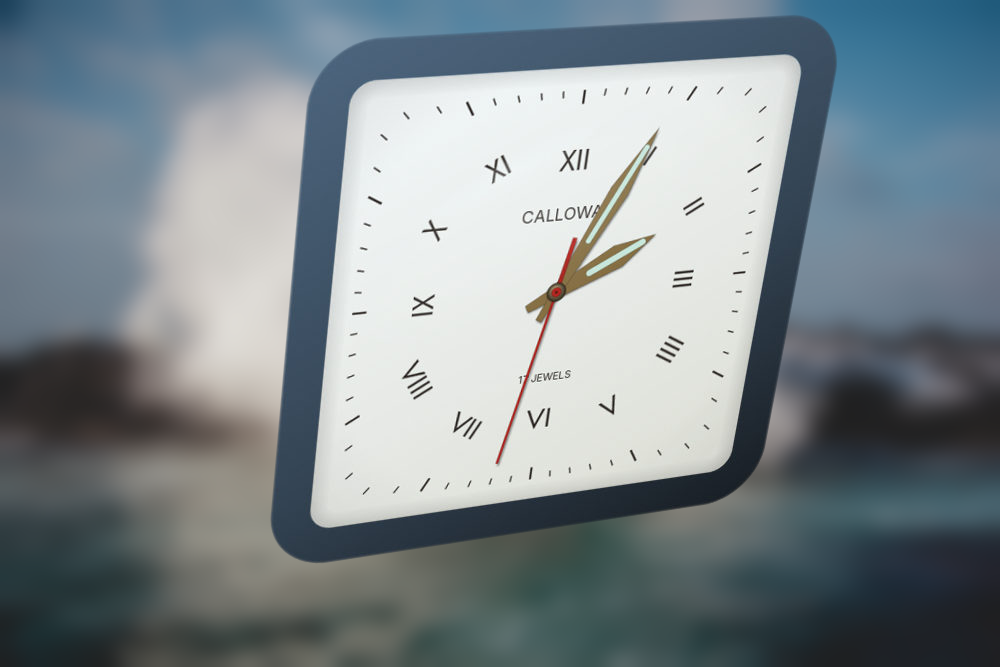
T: 2:04:32
